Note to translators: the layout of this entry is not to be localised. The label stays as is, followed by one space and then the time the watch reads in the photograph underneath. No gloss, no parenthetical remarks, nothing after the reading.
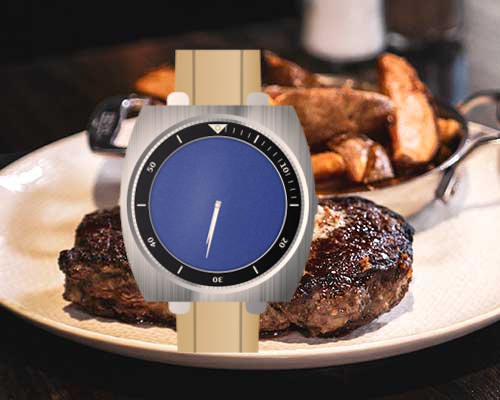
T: 6:32
